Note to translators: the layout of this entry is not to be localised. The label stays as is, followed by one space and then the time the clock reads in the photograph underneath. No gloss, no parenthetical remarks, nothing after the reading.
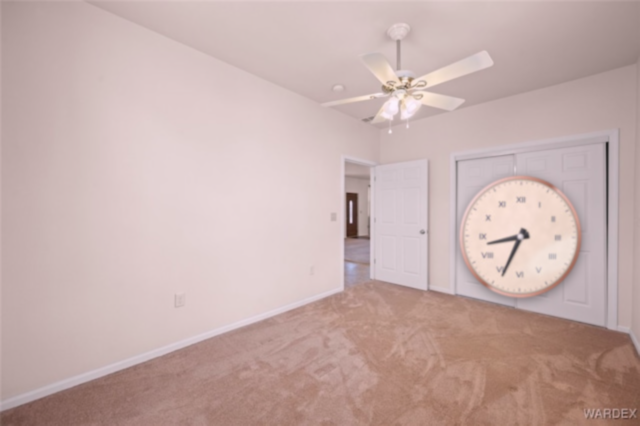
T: 8:34
